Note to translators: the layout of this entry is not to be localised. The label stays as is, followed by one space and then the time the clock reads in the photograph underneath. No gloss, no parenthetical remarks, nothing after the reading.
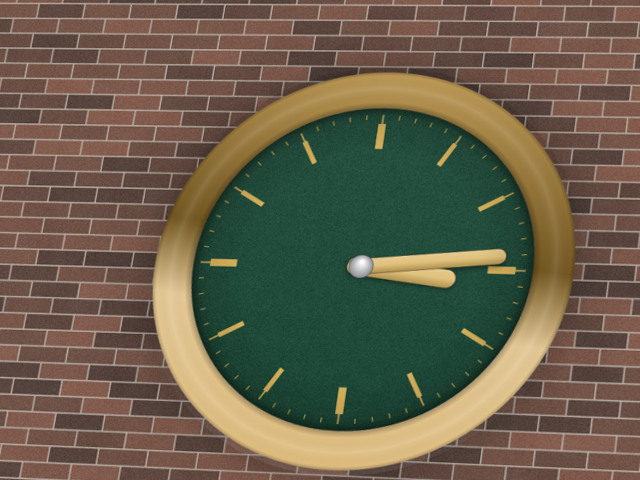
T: 3:14
